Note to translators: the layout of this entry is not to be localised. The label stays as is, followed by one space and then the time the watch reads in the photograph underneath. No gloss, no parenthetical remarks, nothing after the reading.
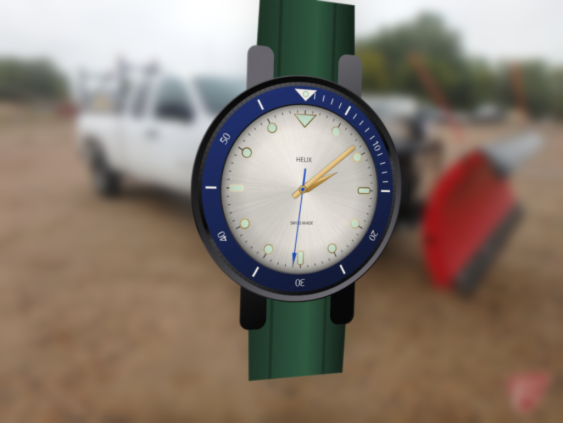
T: 2:08:31
